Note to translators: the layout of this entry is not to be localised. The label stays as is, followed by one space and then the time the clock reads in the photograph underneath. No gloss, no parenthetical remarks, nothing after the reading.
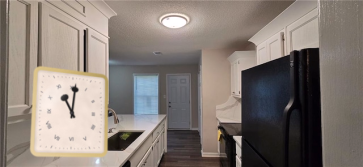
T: 11:01
